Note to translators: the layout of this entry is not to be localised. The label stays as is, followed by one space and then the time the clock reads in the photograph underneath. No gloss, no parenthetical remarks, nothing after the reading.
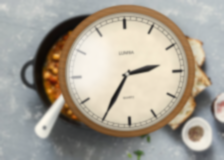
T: 2:35
